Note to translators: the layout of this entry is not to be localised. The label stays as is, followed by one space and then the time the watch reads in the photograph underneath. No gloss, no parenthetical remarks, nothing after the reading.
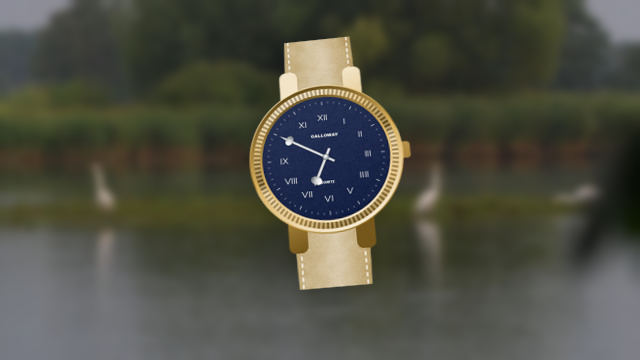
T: 6:50
